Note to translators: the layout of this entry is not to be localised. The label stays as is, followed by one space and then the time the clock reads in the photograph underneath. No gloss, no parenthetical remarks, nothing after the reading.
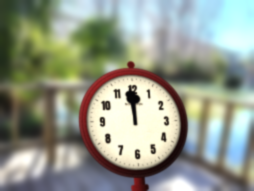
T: 11:59
